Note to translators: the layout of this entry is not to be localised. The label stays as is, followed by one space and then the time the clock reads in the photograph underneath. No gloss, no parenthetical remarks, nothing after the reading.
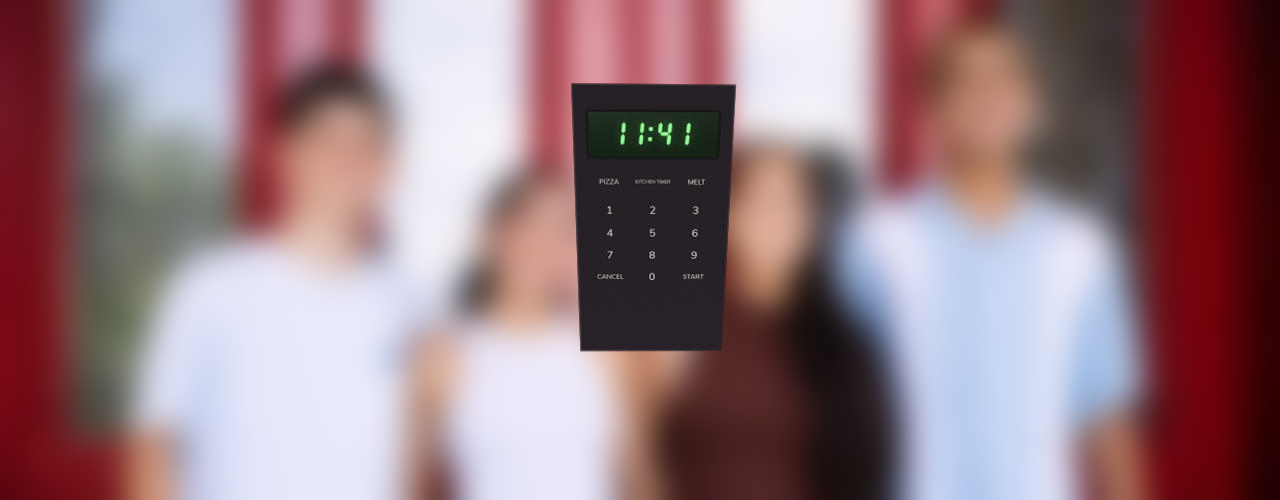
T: 11:41
